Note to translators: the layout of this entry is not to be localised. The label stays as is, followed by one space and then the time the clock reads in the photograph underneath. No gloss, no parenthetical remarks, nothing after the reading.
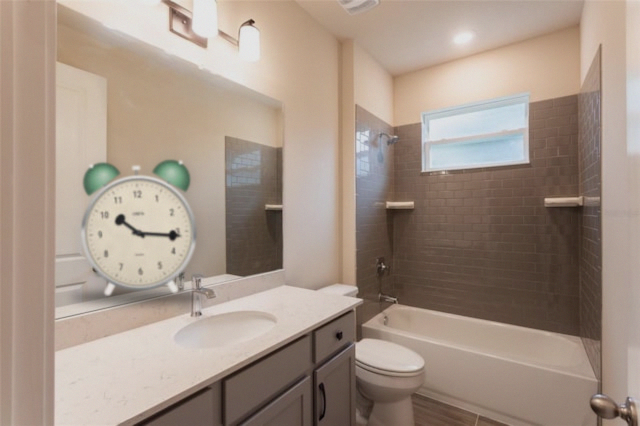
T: 10:16
